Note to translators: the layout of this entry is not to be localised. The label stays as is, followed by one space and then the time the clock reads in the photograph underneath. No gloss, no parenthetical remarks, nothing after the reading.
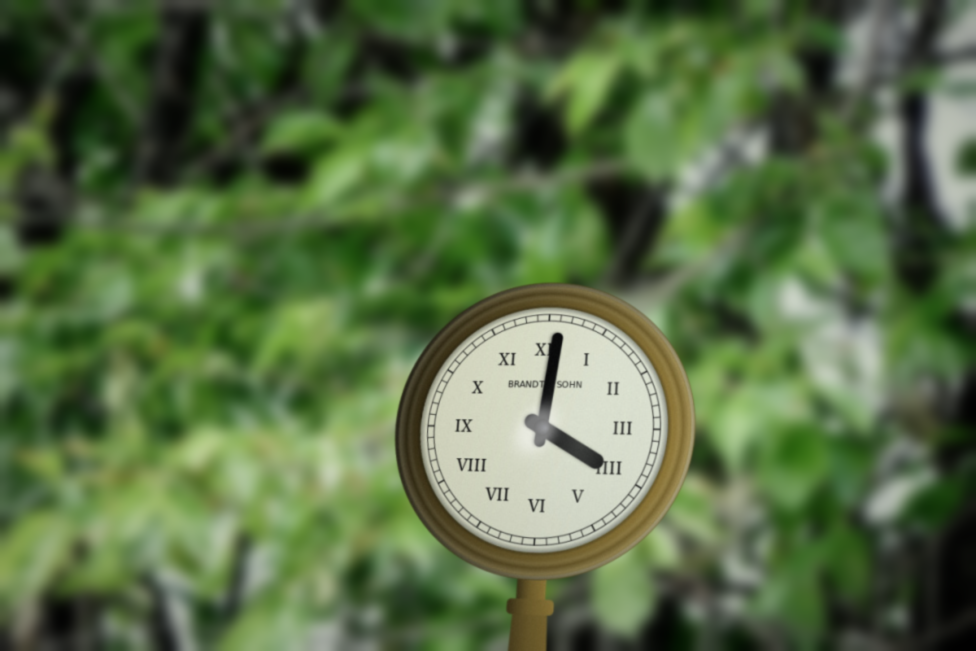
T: 4:01
